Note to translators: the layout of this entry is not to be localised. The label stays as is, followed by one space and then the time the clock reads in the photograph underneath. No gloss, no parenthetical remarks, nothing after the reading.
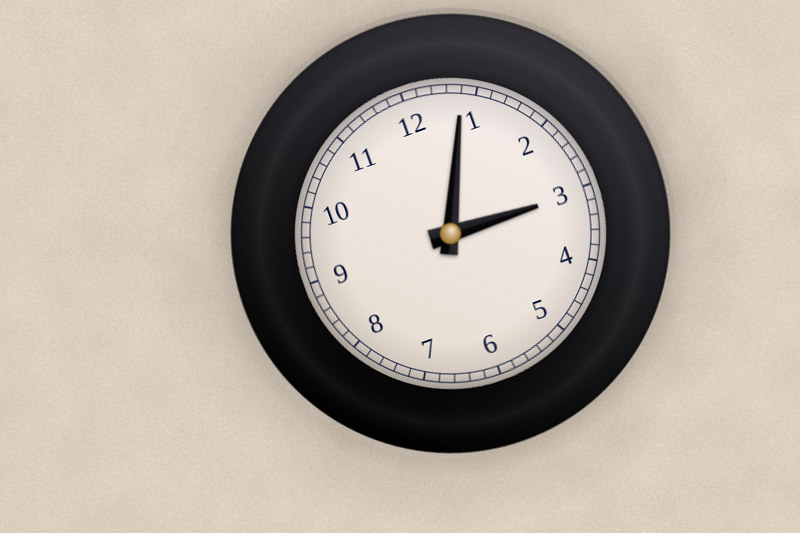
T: 3:04
